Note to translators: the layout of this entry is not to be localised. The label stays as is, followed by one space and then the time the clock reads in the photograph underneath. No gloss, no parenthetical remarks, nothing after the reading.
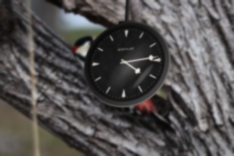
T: 4:14
